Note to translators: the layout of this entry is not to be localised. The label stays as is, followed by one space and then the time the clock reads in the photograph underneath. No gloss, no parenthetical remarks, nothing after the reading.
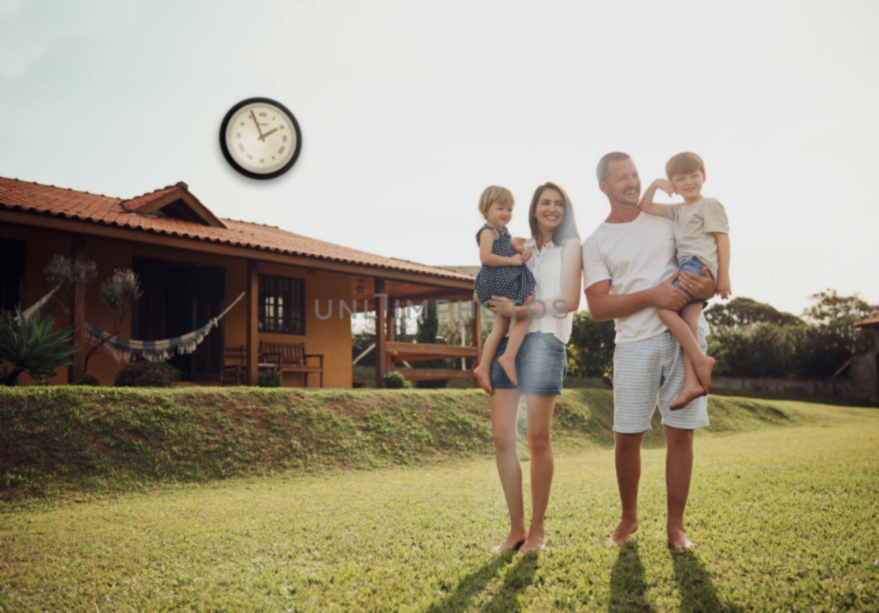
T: 1:56
